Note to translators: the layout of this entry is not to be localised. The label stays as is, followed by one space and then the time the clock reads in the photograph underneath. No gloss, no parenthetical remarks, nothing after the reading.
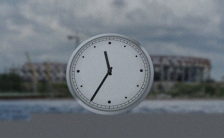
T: 11:35
